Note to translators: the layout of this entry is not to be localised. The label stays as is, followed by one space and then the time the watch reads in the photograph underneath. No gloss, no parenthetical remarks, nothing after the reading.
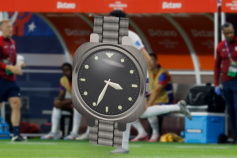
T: 3:34
